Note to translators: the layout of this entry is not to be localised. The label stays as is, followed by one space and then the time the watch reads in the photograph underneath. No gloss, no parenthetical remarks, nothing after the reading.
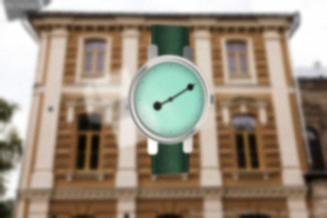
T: 8:10
